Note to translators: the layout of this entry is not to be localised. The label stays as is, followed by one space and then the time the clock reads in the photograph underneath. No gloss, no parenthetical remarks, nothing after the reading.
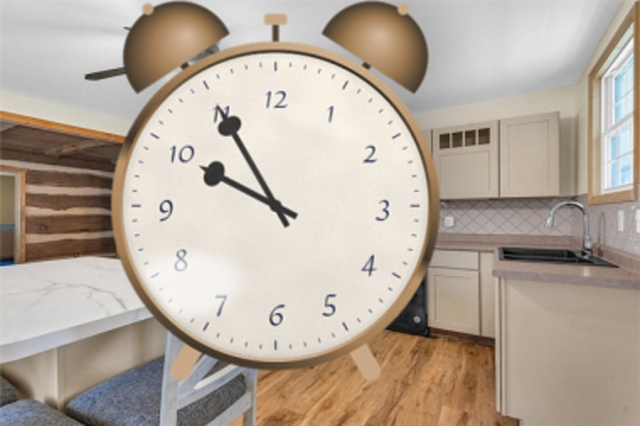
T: 9:55
